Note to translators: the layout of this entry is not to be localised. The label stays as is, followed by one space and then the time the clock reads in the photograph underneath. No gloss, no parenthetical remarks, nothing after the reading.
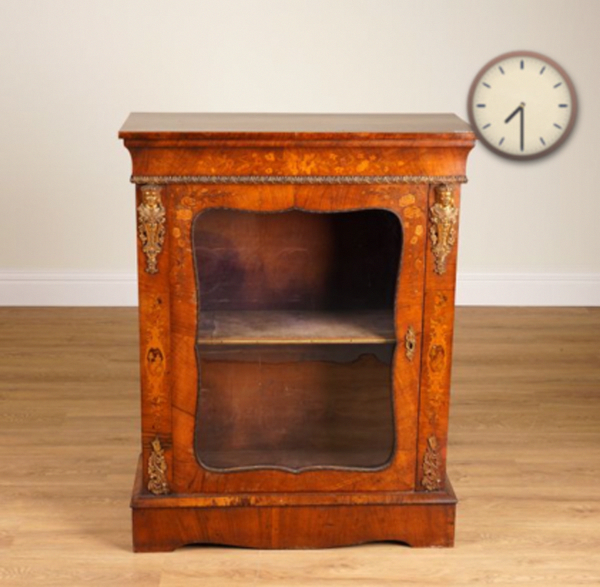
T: 7:30
